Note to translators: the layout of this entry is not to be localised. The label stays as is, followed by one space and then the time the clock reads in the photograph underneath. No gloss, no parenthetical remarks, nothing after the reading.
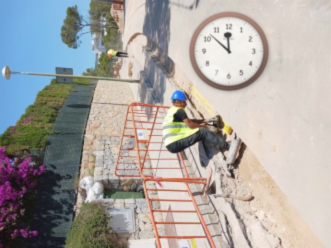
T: 11:52
